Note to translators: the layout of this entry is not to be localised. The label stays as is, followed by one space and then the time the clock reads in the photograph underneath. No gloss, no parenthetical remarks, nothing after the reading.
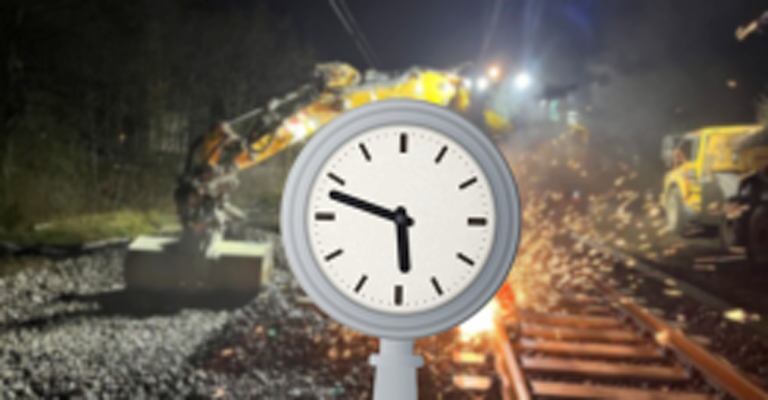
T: 5:48
